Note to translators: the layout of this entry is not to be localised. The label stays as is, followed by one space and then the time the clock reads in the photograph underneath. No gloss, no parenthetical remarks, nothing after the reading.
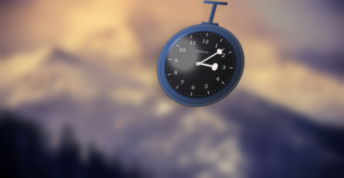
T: 3:08
